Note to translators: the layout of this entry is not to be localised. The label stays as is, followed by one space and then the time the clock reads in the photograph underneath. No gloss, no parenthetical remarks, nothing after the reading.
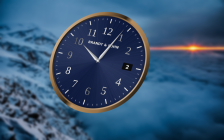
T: 10:04
